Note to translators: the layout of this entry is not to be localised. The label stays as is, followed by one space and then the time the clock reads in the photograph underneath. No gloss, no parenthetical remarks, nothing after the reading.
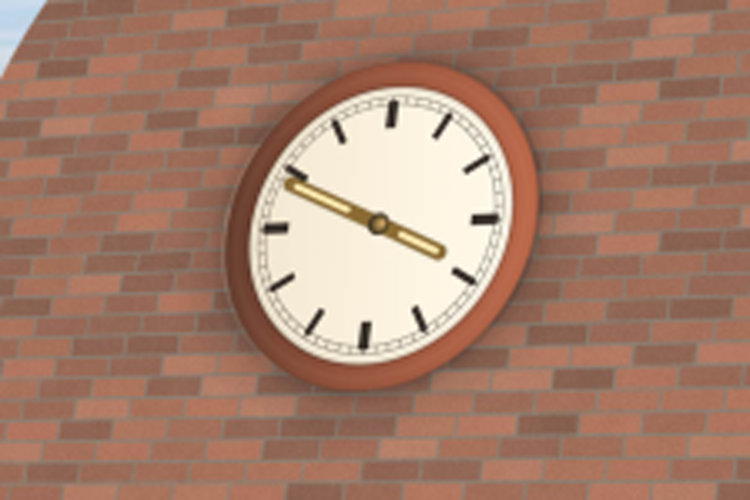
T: 3:49
